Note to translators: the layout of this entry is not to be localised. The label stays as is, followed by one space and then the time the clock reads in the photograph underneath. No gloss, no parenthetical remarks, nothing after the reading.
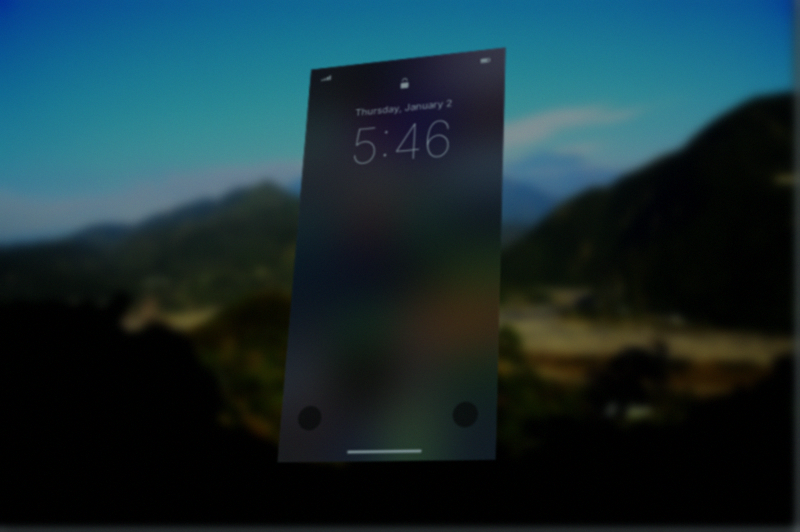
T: 5:46
